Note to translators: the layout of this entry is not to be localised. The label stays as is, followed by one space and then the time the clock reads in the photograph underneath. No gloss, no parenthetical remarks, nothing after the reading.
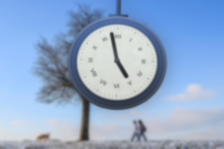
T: 4:58
